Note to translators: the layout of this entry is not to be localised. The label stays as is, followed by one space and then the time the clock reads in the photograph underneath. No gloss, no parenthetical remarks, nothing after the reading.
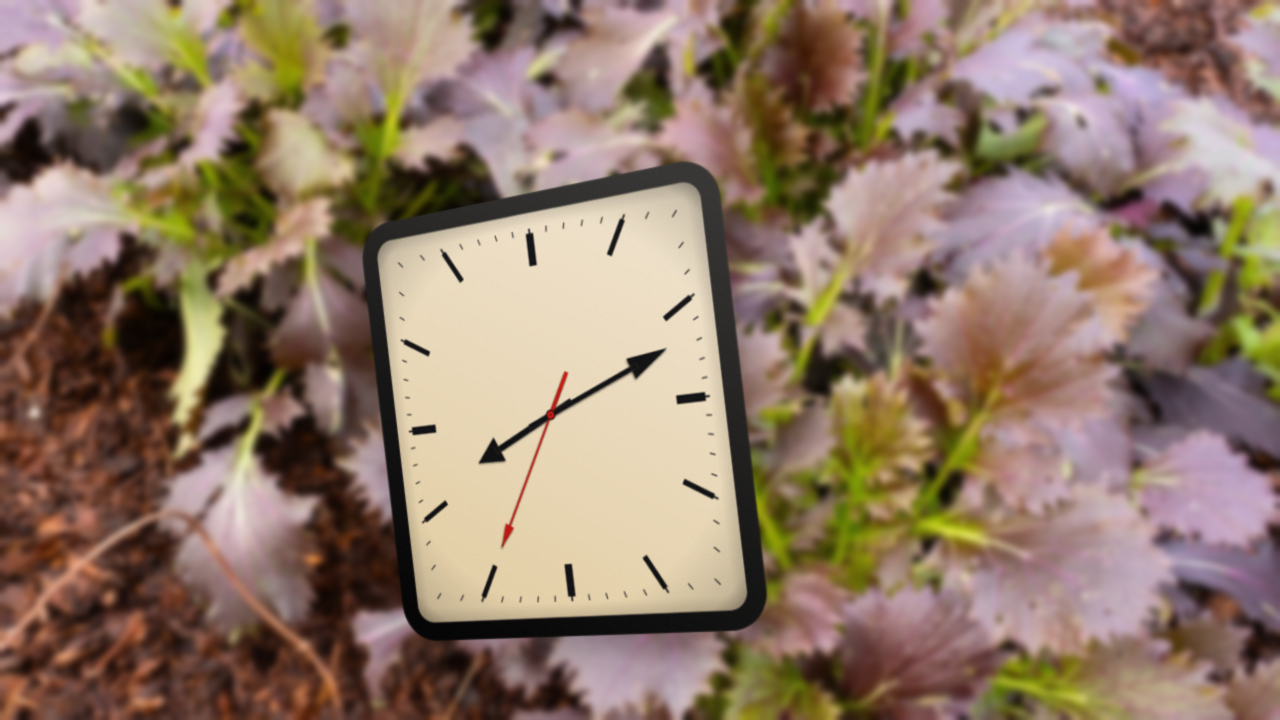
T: 8:11:35
